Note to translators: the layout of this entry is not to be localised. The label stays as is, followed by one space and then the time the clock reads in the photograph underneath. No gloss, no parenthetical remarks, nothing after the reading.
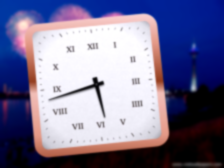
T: 5:43
